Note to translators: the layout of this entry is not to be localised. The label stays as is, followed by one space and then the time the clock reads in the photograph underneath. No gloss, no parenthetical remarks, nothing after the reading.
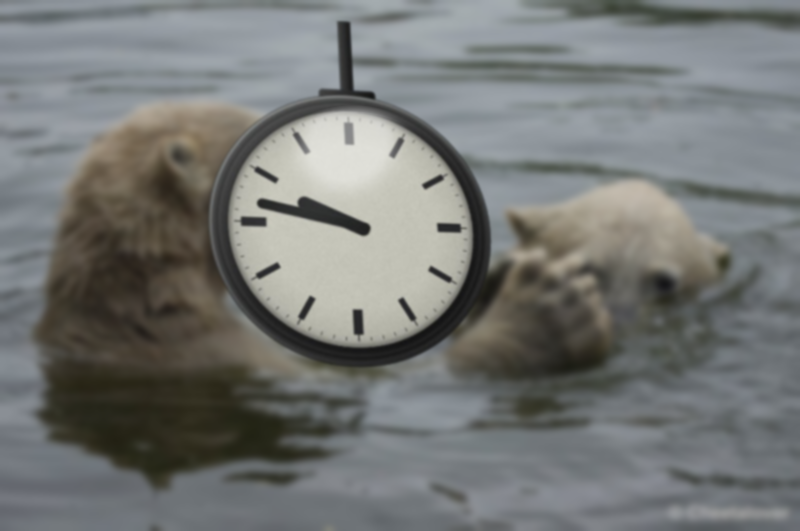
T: 9:47
